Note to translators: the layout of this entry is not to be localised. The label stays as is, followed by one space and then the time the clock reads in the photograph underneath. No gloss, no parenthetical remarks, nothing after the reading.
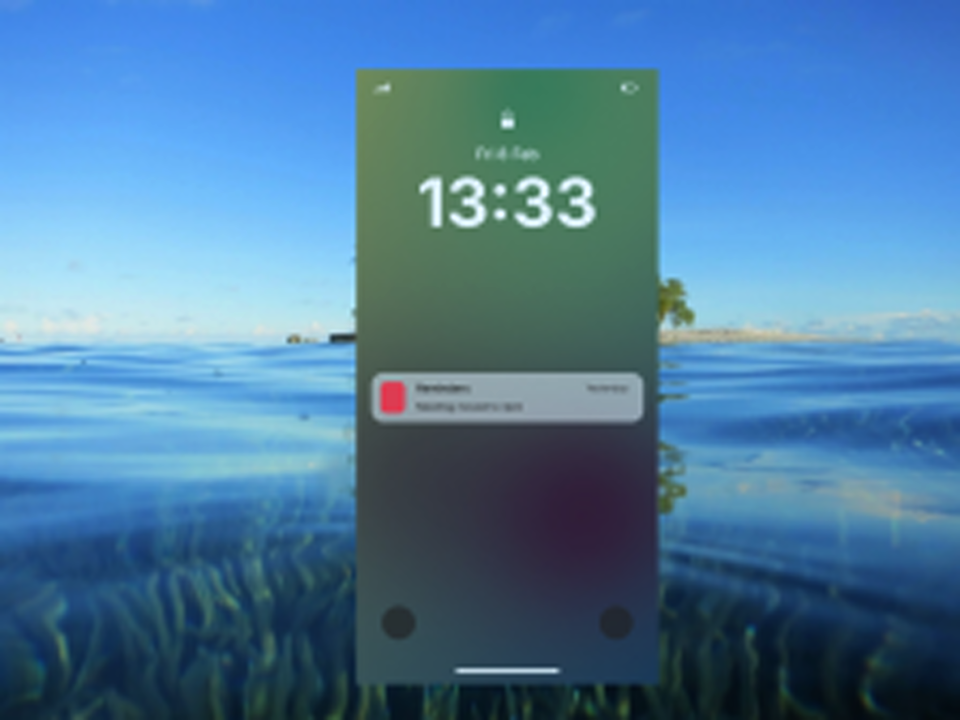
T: 13:33
